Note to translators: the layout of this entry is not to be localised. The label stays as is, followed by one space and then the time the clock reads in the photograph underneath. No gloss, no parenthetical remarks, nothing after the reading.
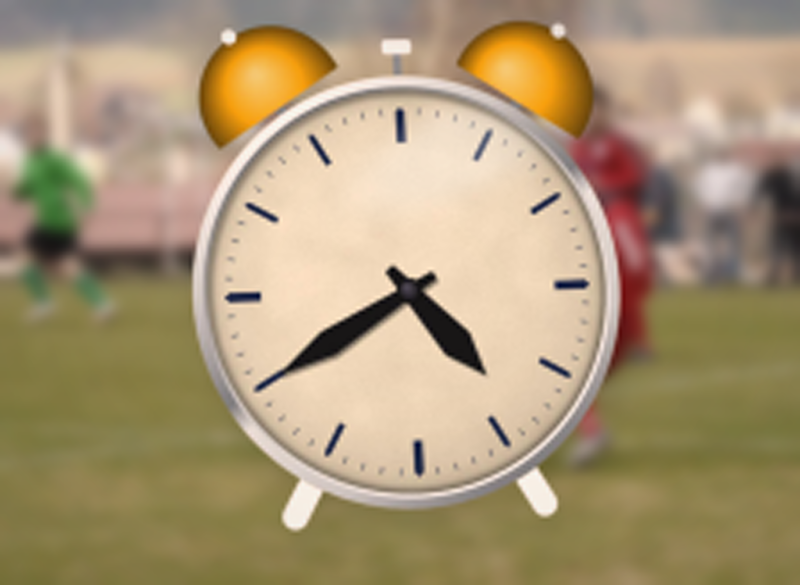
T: 4:40
